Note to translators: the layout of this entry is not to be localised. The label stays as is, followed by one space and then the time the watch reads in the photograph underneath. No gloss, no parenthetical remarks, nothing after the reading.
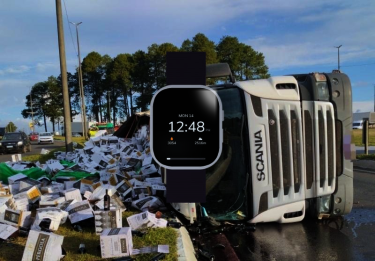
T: 12:48
